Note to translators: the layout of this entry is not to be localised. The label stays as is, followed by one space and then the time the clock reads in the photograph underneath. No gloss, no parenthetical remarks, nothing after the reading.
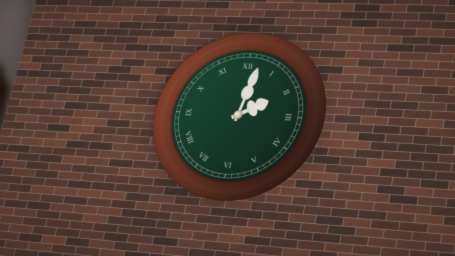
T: 2:02
